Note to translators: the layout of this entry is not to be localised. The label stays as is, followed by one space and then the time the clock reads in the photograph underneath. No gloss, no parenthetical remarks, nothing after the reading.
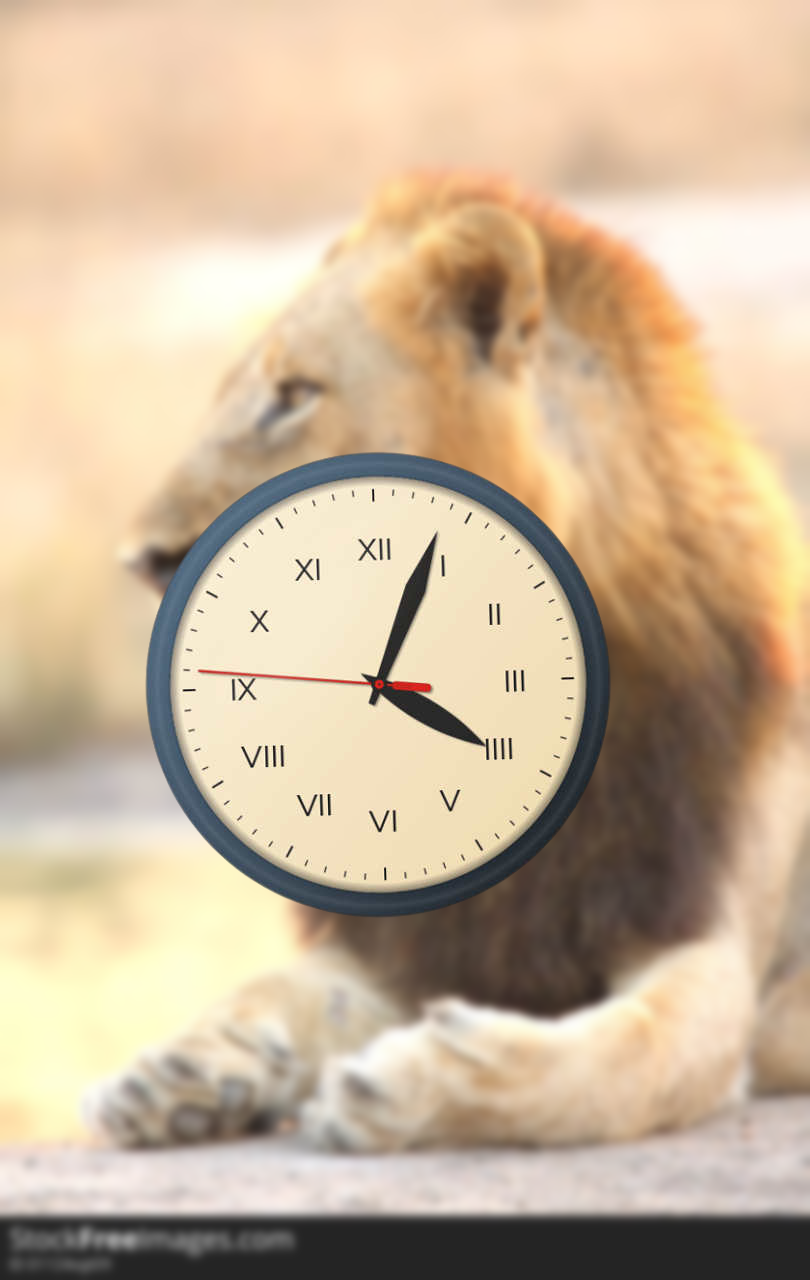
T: 4:03:46
